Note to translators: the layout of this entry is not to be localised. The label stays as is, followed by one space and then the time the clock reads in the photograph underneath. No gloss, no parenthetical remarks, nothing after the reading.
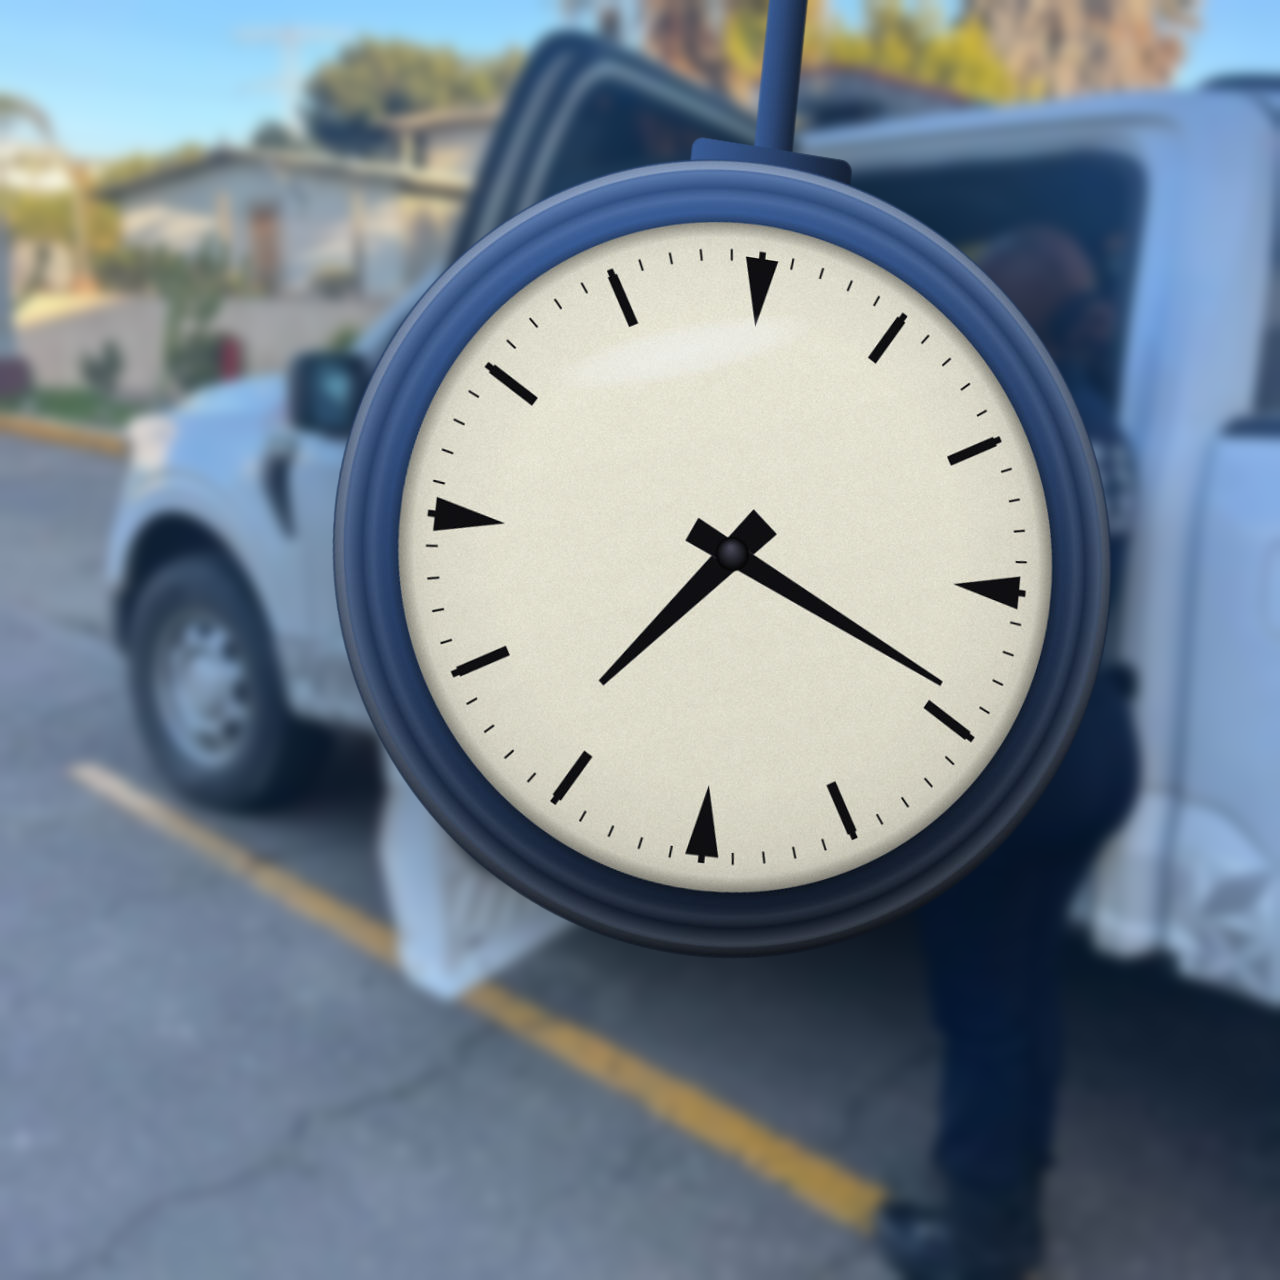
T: 7:19
